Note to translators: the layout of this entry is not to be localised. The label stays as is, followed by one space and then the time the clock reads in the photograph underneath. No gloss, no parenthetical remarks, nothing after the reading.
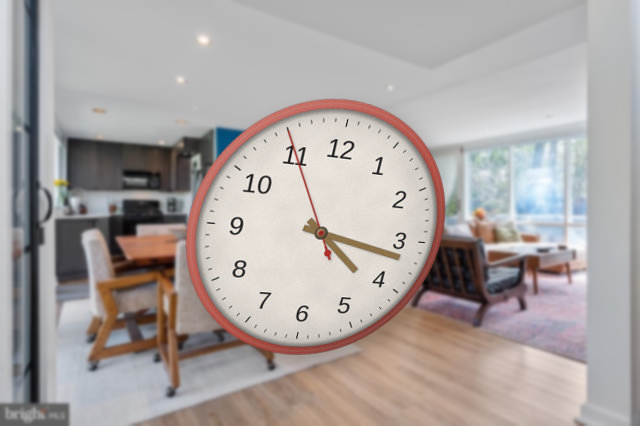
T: 4:16:55
